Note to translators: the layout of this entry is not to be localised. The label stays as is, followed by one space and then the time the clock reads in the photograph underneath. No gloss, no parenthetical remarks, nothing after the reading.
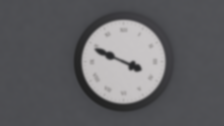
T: 3:49
